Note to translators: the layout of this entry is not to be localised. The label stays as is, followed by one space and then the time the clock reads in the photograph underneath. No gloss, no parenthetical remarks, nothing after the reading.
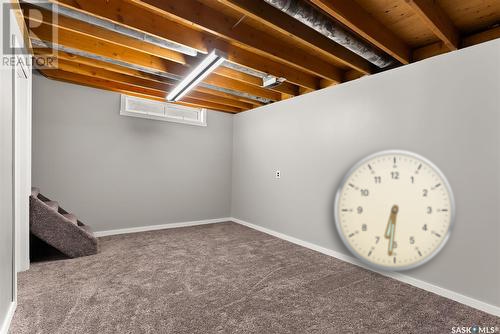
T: 6:31
